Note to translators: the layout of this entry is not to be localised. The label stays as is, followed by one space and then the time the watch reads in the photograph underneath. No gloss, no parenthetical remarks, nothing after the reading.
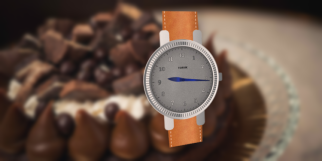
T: 9:16
